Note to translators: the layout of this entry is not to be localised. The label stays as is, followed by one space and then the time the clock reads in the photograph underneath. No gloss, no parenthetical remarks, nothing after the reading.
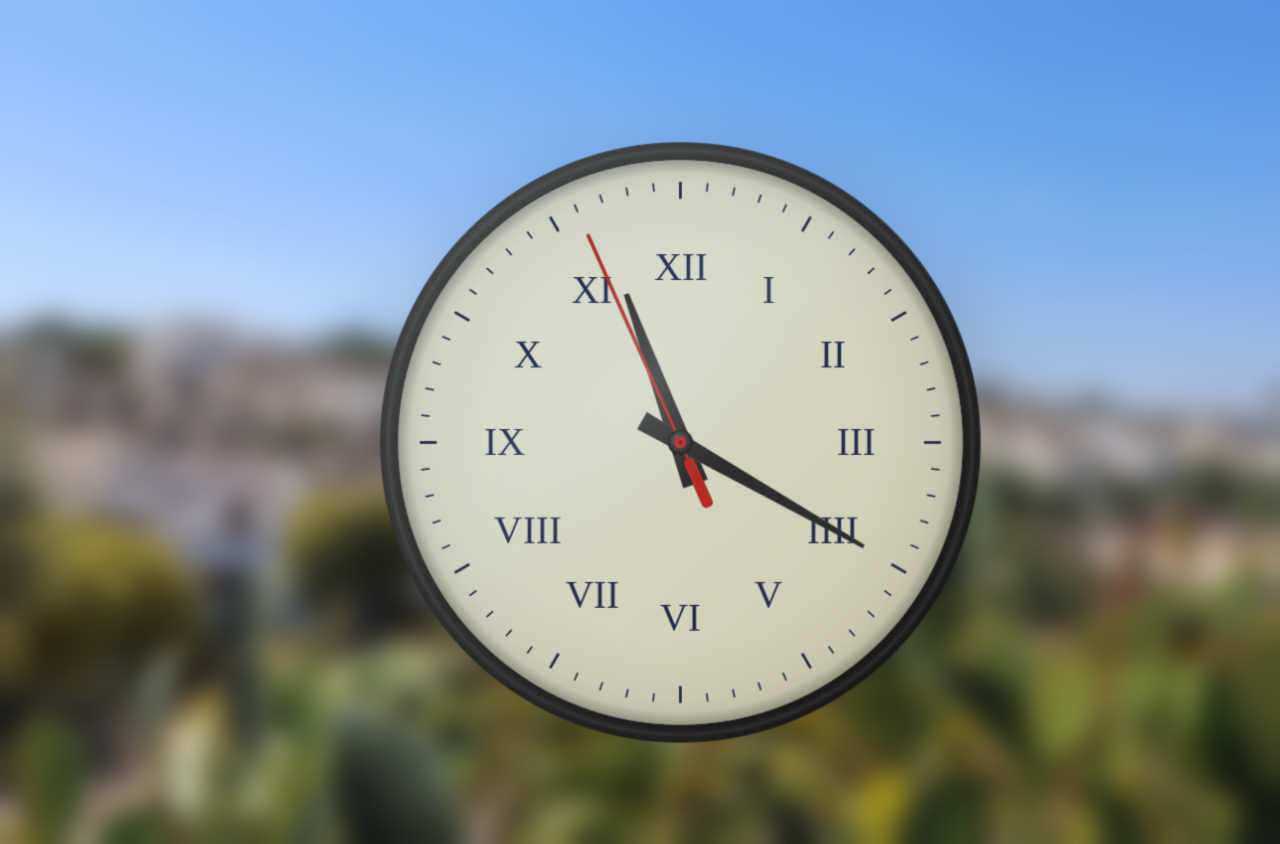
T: 11:19:56
